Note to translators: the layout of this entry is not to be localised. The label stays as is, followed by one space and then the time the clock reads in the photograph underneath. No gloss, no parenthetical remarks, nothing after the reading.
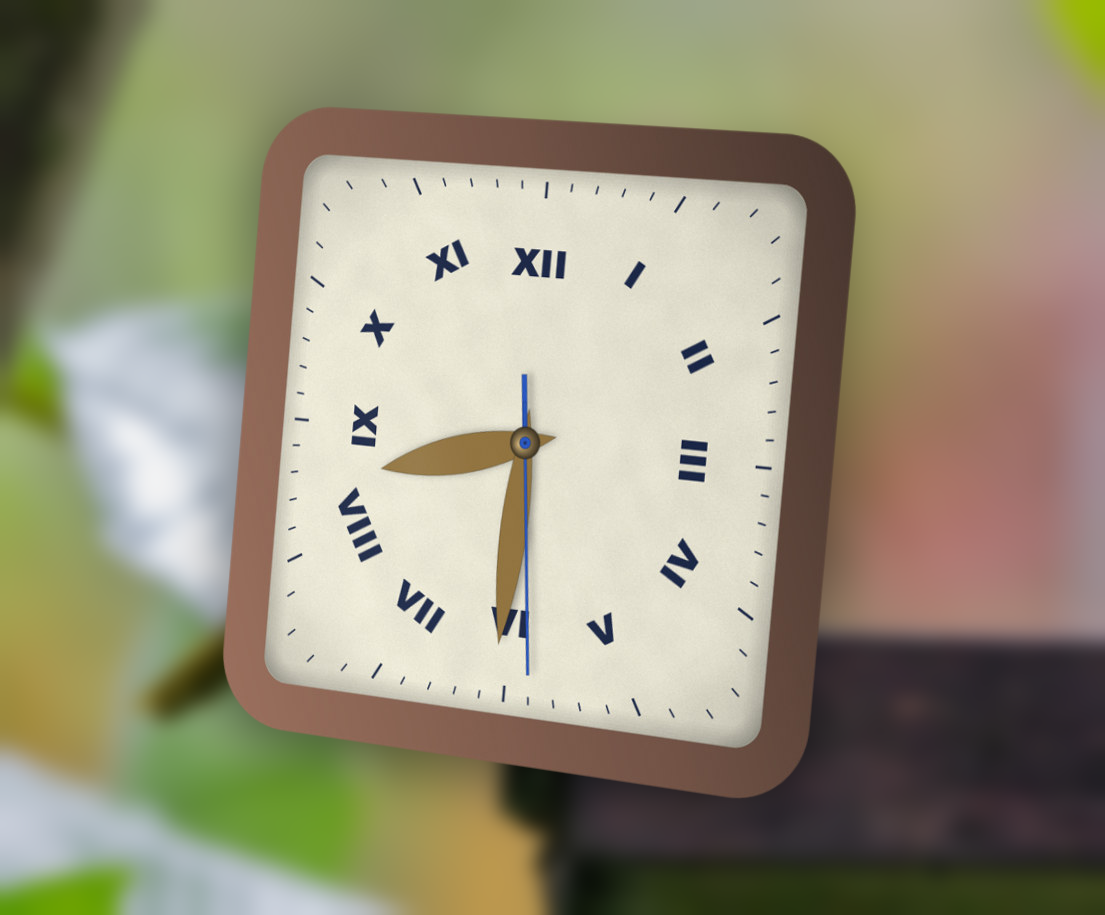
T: 8:30:29
